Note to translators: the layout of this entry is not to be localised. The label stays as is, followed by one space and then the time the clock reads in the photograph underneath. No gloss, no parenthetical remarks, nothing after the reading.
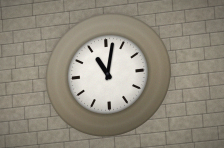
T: 11:02
